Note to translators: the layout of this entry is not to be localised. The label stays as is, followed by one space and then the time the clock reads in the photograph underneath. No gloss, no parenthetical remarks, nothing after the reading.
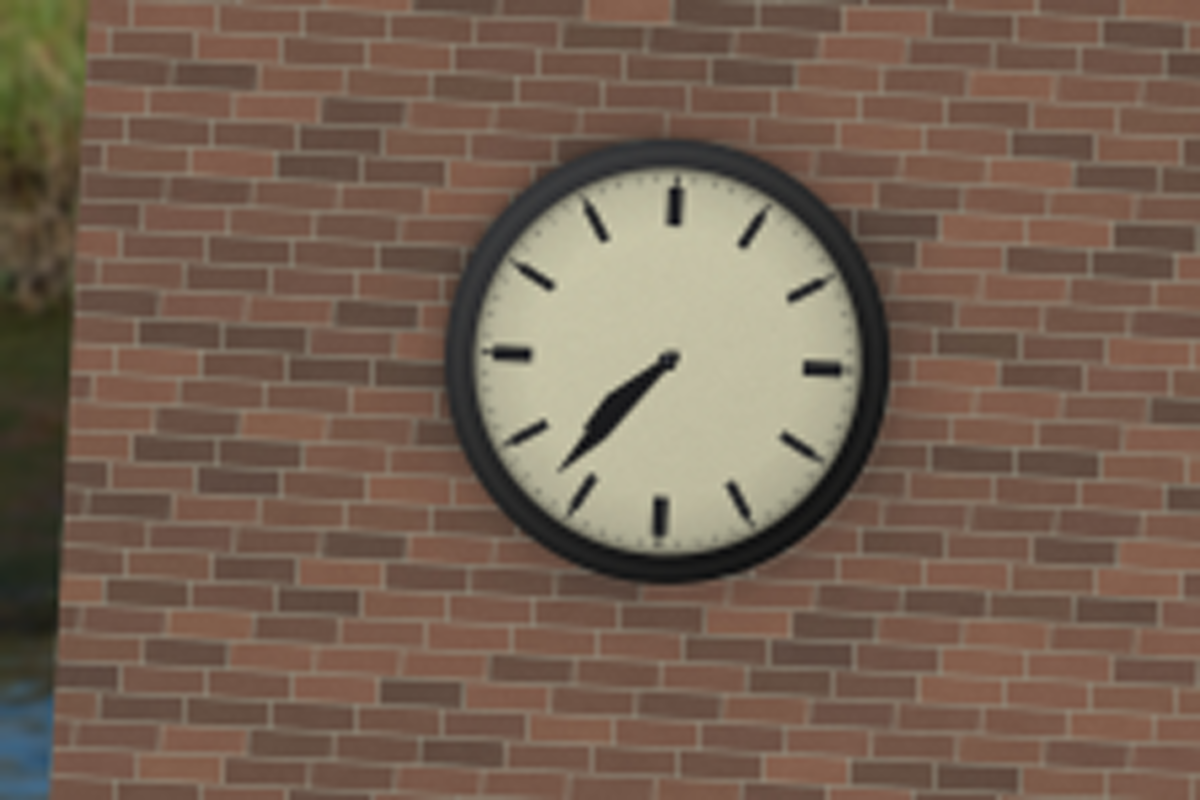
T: 7:37
